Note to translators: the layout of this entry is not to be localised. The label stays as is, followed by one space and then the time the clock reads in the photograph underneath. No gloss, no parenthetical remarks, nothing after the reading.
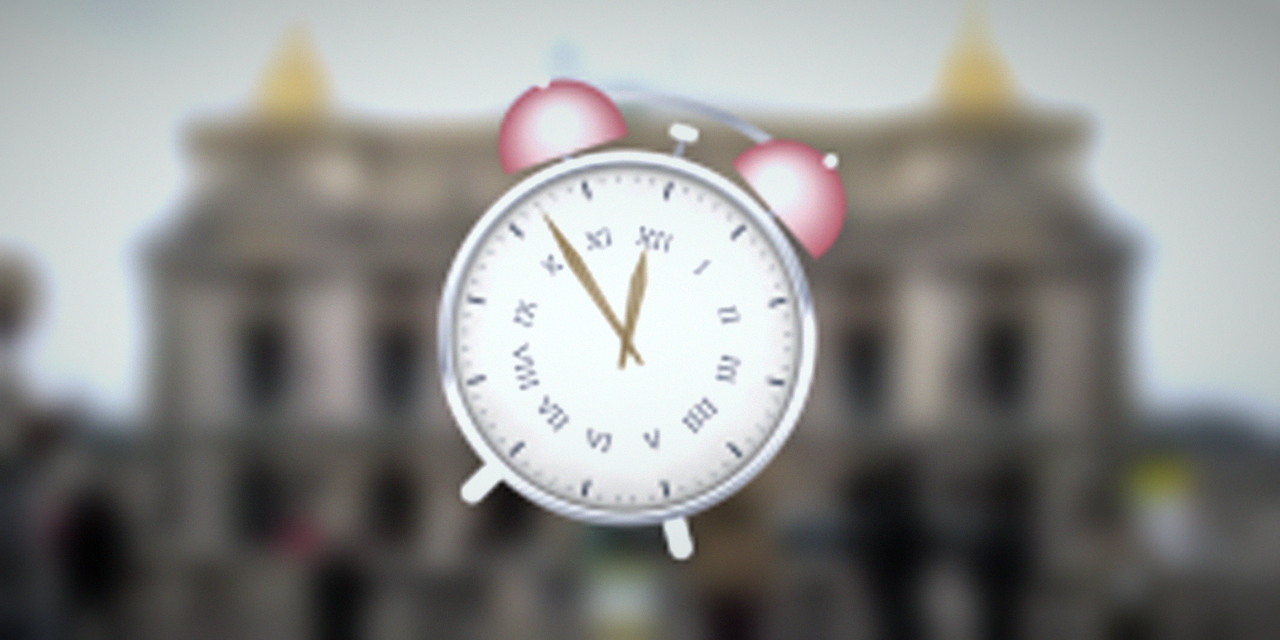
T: 11:52
